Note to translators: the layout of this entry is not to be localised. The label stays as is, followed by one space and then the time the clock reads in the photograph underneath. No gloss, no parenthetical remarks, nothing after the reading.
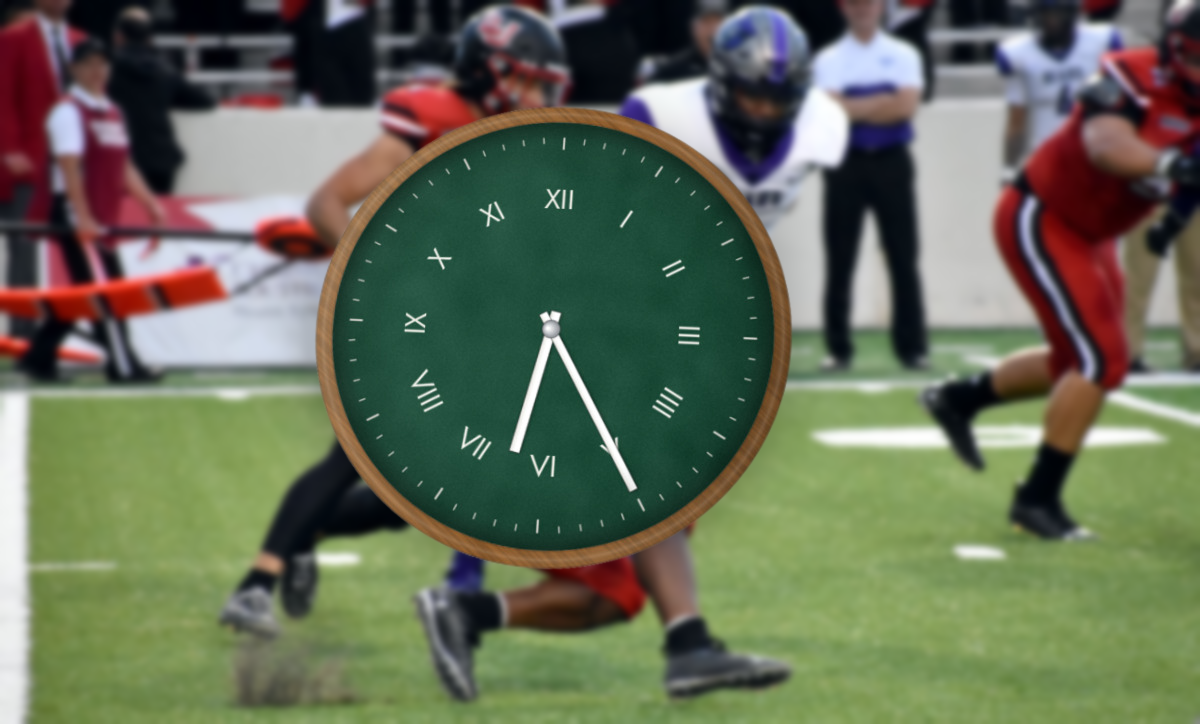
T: 6:25
